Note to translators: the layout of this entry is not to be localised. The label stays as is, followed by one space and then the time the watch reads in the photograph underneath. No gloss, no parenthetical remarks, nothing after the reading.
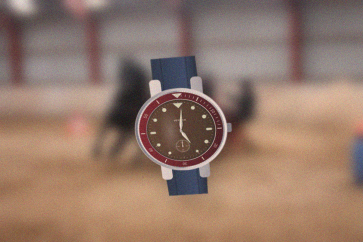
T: 5:01
